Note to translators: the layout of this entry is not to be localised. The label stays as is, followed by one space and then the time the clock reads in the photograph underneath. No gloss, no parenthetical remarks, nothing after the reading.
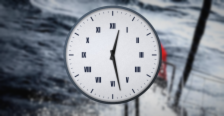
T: 12:28
